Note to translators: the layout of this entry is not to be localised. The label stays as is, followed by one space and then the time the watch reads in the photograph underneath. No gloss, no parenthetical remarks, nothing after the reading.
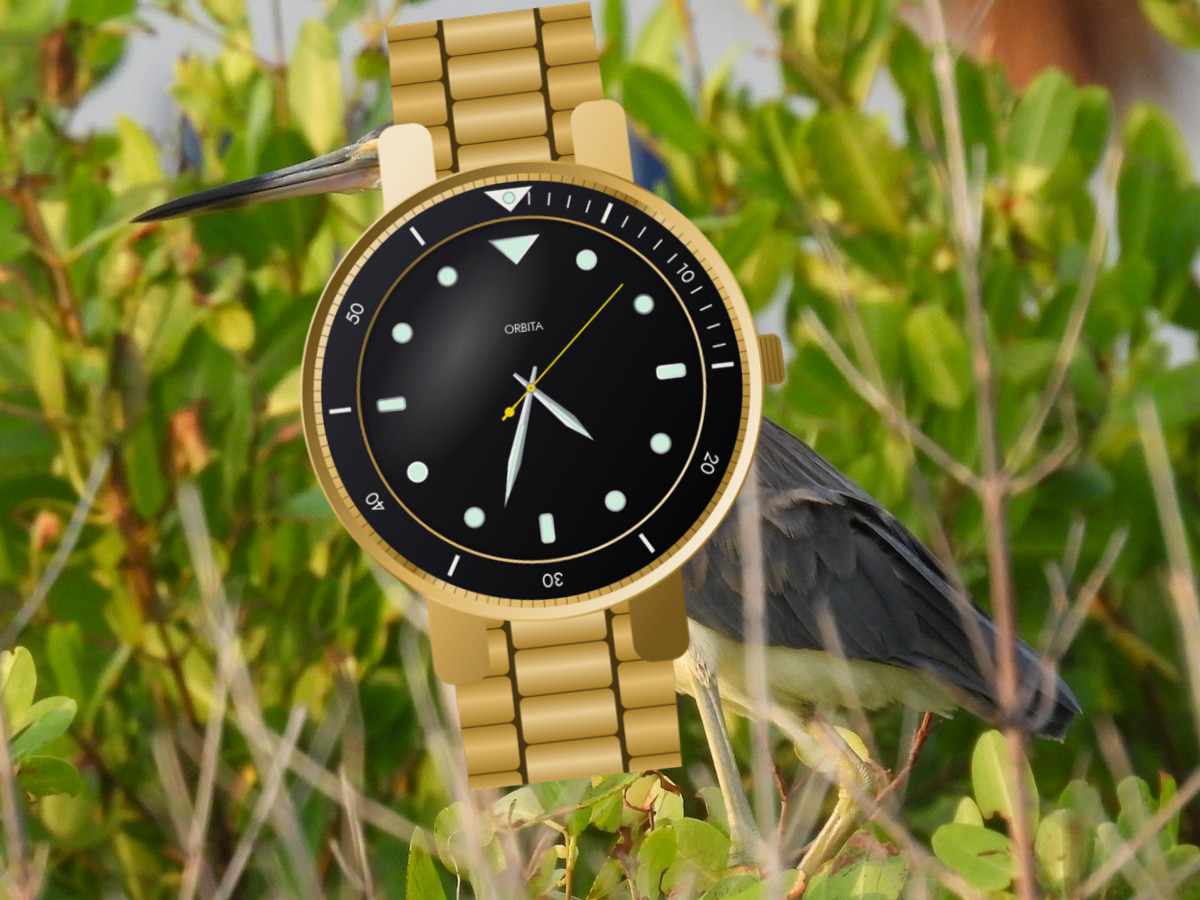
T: 4:33:08
